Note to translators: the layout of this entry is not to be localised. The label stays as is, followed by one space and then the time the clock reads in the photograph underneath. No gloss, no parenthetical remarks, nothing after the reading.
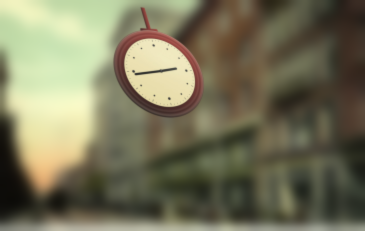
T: 2:44
